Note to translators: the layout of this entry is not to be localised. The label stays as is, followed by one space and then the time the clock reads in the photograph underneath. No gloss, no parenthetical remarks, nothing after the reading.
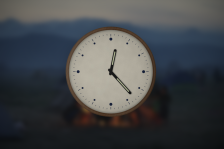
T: 12:23
